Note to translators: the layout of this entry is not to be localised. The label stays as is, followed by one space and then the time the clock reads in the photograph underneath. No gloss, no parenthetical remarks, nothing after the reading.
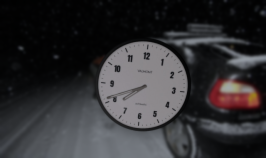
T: 7:41
